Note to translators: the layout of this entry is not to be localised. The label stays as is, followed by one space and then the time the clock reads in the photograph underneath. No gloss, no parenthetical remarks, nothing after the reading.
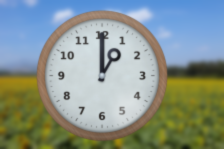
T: 1:00
